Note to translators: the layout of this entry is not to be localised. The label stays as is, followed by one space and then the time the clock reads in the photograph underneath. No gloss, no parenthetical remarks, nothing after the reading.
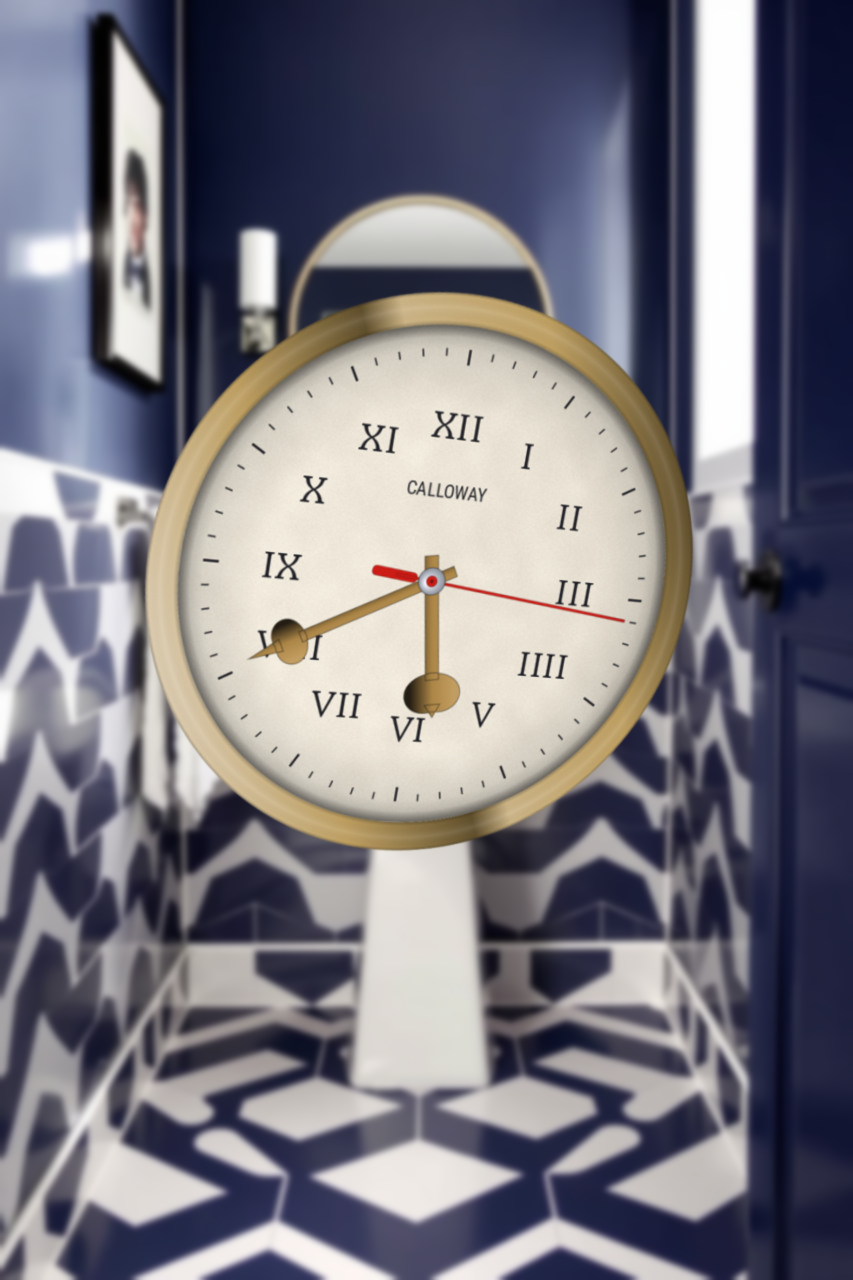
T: 5:40:16
